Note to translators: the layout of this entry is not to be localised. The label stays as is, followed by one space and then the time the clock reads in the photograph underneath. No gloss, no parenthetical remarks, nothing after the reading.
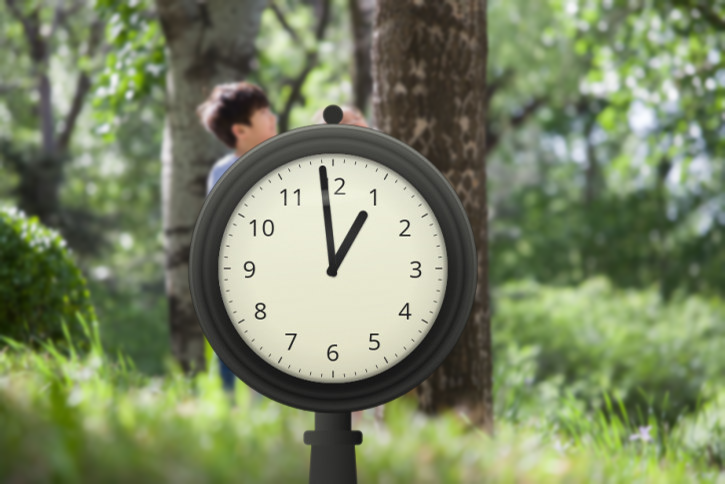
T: 12:59
